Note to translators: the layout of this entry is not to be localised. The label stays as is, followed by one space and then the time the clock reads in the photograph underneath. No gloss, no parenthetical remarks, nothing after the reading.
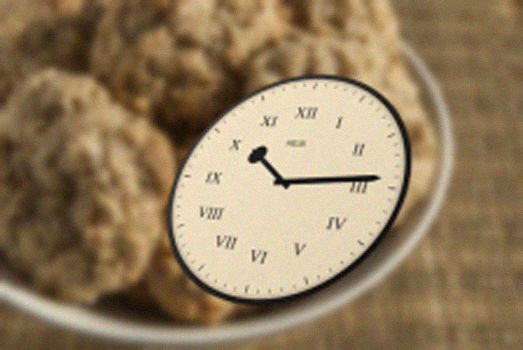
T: 10:14
